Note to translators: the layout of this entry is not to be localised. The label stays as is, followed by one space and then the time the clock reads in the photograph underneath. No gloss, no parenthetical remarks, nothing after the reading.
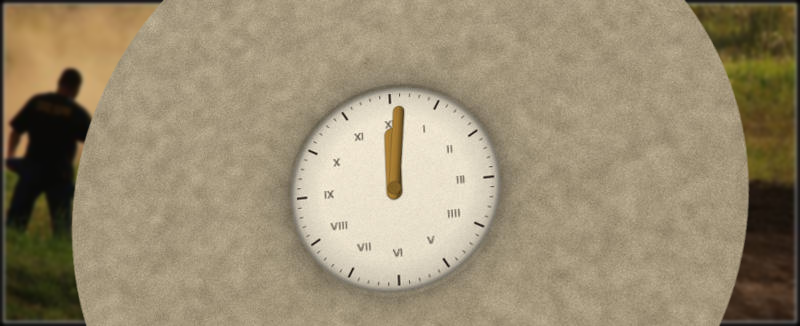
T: 12:01
